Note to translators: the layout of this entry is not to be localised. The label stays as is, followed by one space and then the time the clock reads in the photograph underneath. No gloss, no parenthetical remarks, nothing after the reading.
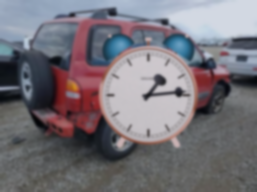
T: 1:14
